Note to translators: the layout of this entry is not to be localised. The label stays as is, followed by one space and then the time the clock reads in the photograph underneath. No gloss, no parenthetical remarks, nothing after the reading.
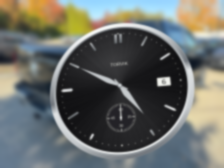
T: 4:50
